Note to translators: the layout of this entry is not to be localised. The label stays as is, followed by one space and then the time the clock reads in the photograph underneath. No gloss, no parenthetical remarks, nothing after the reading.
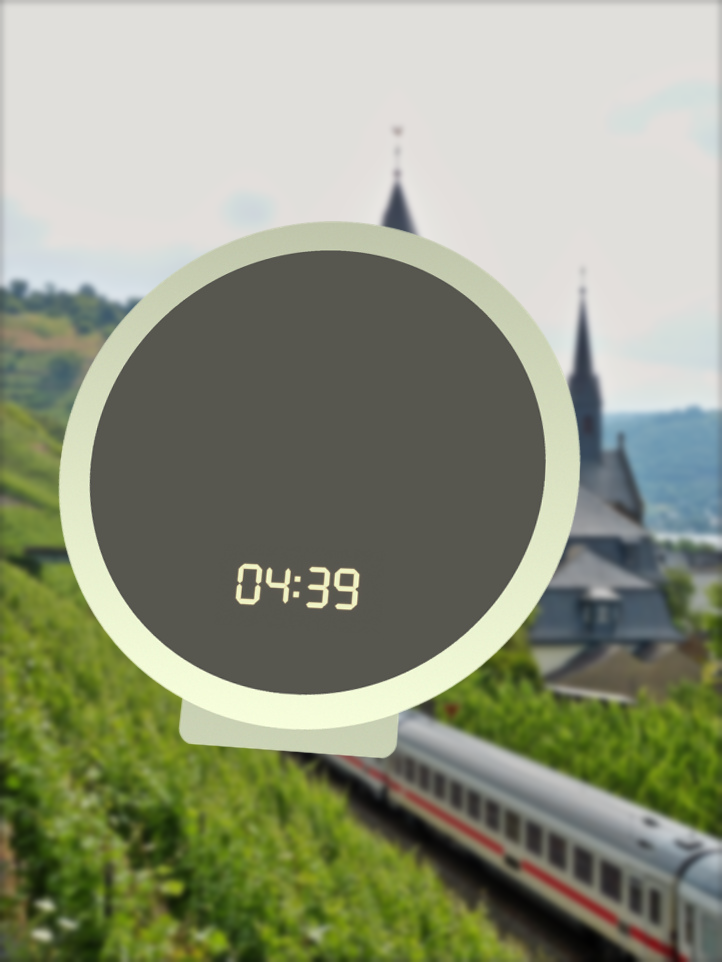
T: 4:39
